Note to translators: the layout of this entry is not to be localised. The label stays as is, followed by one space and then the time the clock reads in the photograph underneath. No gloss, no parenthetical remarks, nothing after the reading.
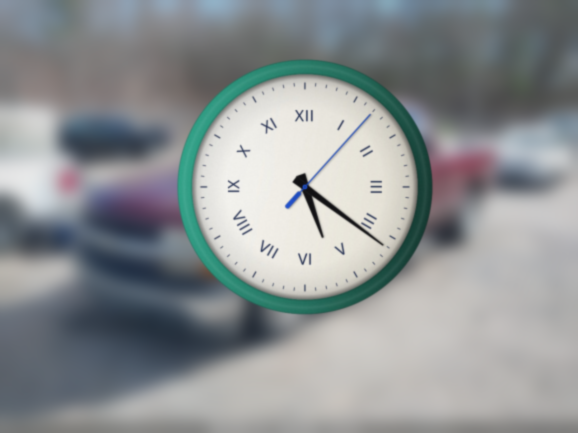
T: 5:21:07
